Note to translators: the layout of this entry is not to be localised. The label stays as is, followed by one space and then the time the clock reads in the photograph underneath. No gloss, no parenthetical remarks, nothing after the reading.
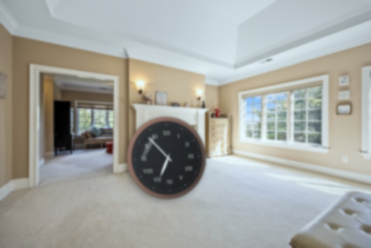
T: 6:53
